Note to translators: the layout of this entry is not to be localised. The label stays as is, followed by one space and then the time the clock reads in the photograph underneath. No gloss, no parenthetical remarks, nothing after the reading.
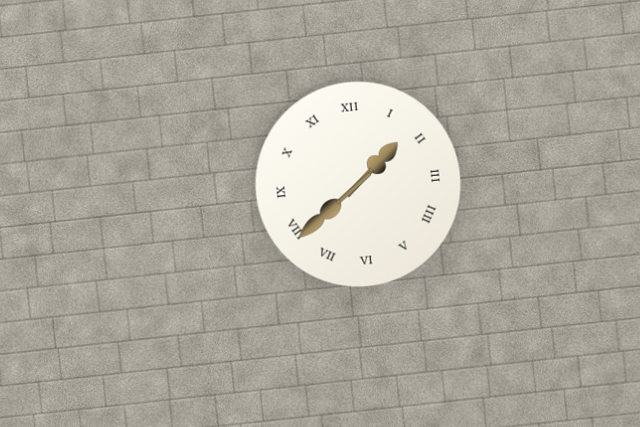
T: 1:39
